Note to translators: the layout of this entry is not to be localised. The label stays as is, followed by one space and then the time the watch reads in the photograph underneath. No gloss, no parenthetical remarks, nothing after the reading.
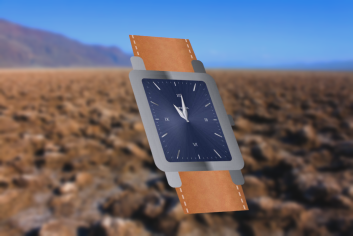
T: 11:01
